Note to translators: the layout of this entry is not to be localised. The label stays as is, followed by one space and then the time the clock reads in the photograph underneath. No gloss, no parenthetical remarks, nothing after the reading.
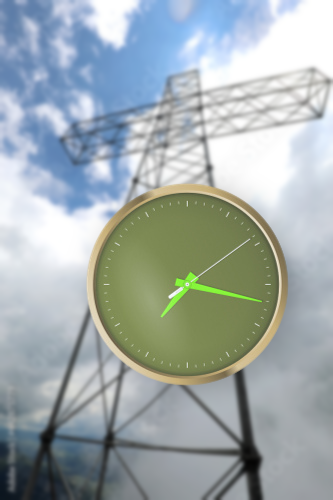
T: 7:17:09
